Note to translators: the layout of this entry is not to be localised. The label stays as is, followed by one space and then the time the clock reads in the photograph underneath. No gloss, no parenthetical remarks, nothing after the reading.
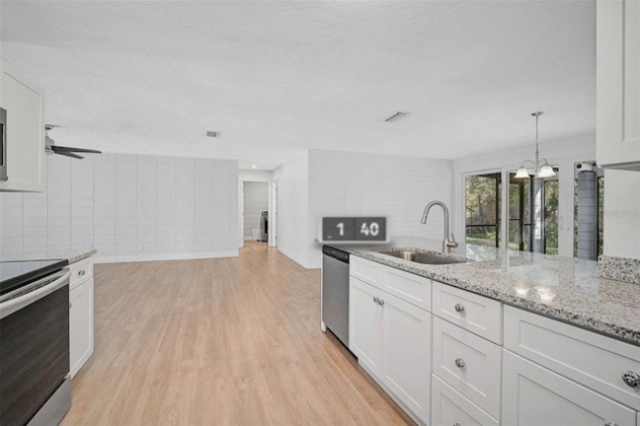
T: 1:40
